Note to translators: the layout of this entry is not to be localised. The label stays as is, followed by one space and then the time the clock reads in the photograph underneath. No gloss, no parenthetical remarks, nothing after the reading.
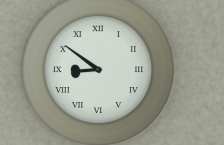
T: 8:51
